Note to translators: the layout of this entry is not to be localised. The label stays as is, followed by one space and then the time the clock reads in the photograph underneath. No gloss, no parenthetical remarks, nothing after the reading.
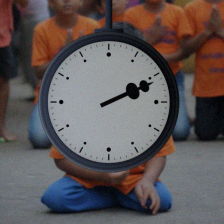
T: 2:11
